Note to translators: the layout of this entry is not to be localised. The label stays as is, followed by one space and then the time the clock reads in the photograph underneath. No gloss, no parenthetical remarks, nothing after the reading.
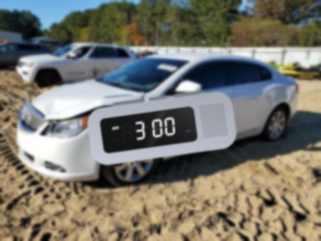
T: 3:00
